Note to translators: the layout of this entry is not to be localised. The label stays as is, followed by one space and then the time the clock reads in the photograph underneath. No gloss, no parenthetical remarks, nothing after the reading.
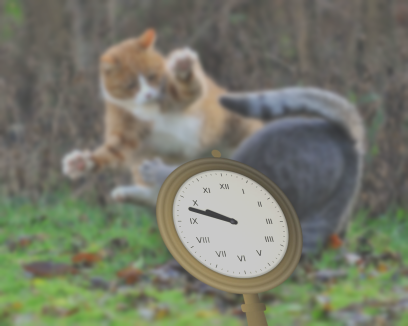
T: 9:48
